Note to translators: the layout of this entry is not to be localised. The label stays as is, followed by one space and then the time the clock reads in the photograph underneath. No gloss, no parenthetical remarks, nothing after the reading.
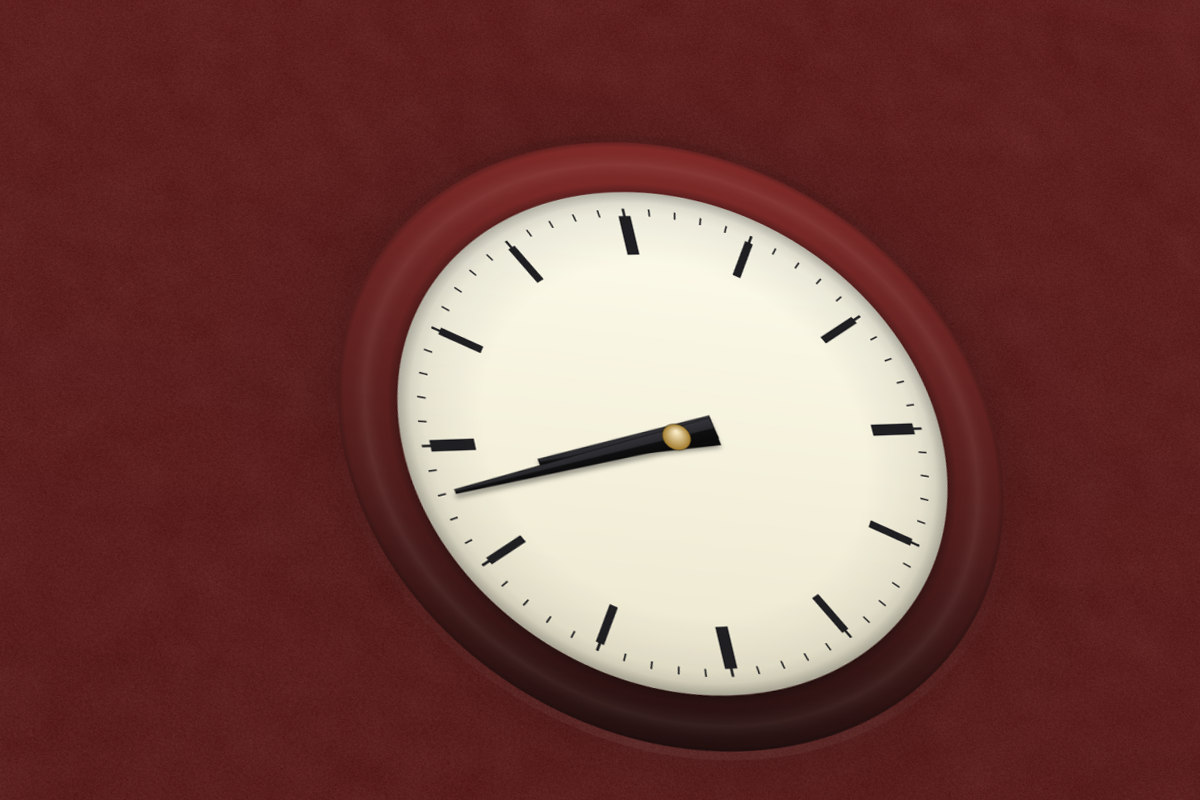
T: 8:43
